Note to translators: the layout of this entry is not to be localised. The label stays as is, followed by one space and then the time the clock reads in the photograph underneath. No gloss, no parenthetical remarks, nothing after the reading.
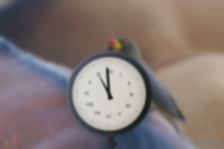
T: 10:59
